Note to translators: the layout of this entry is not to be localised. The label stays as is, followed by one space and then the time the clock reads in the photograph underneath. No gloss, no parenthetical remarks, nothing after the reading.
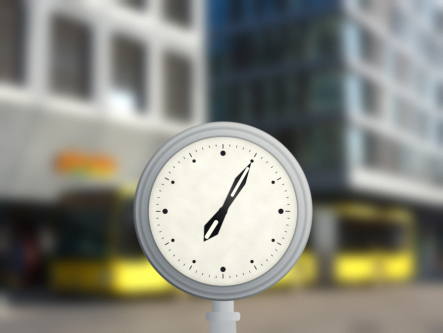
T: 7:05
